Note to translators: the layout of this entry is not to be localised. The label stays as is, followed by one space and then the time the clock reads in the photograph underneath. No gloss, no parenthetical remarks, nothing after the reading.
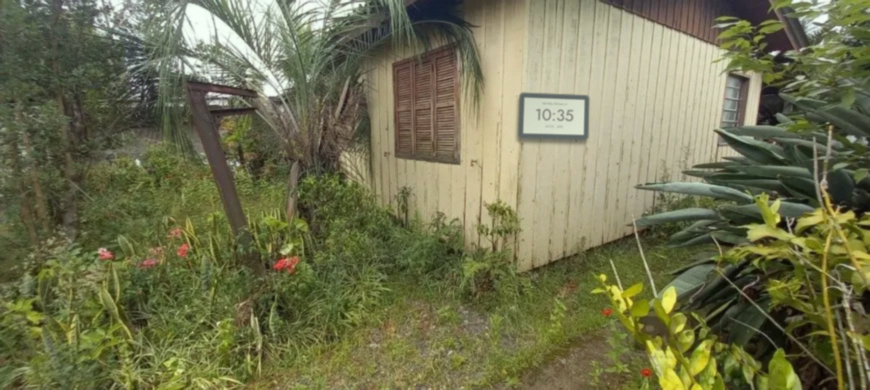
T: 10:35
